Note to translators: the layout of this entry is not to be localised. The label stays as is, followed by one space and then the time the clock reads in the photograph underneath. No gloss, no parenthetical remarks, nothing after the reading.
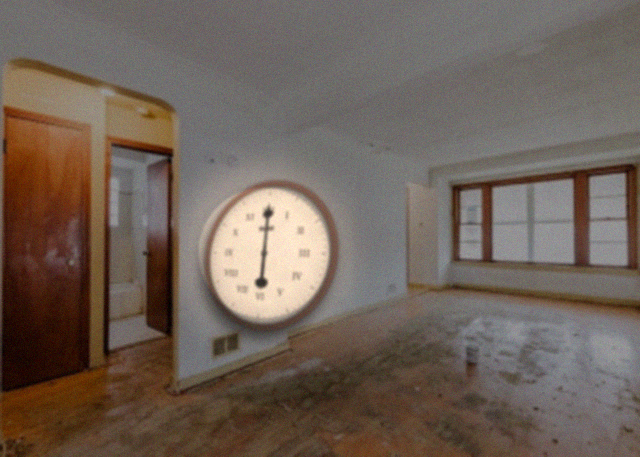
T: 6:00
